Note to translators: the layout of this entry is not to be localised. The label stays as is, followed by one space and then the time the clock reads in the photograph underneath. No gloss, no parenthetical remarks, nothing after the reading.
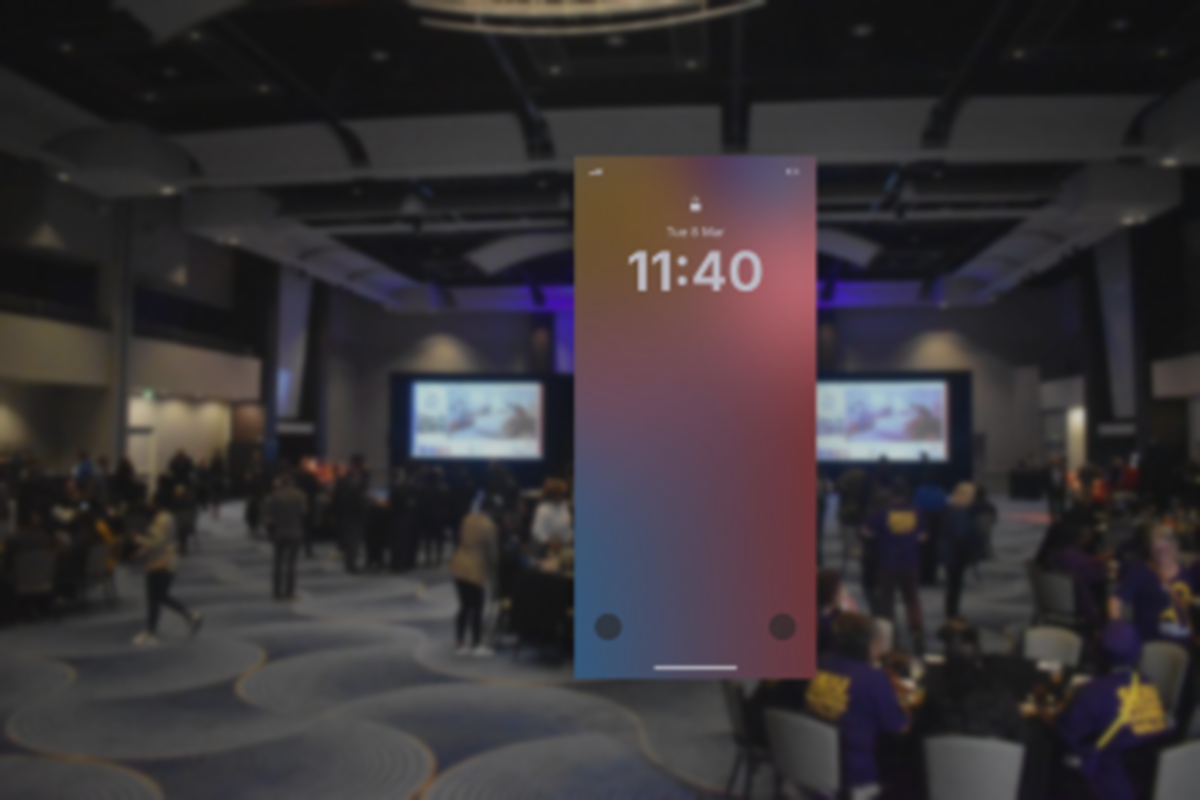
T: 11:40
